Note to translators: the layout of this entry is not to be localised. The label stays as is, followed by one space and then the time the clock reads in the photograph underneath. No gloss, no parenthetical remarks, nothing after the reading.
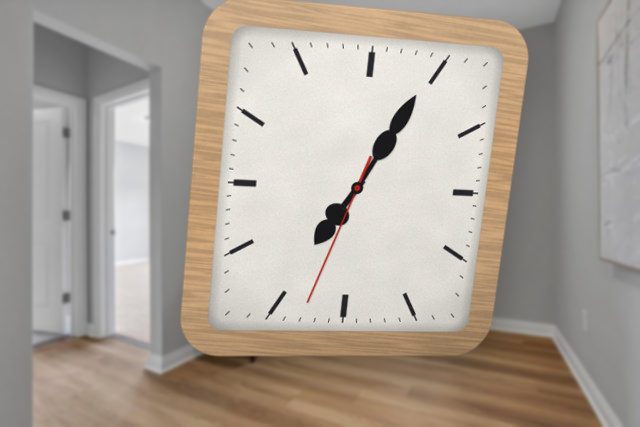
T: 7:04:33
